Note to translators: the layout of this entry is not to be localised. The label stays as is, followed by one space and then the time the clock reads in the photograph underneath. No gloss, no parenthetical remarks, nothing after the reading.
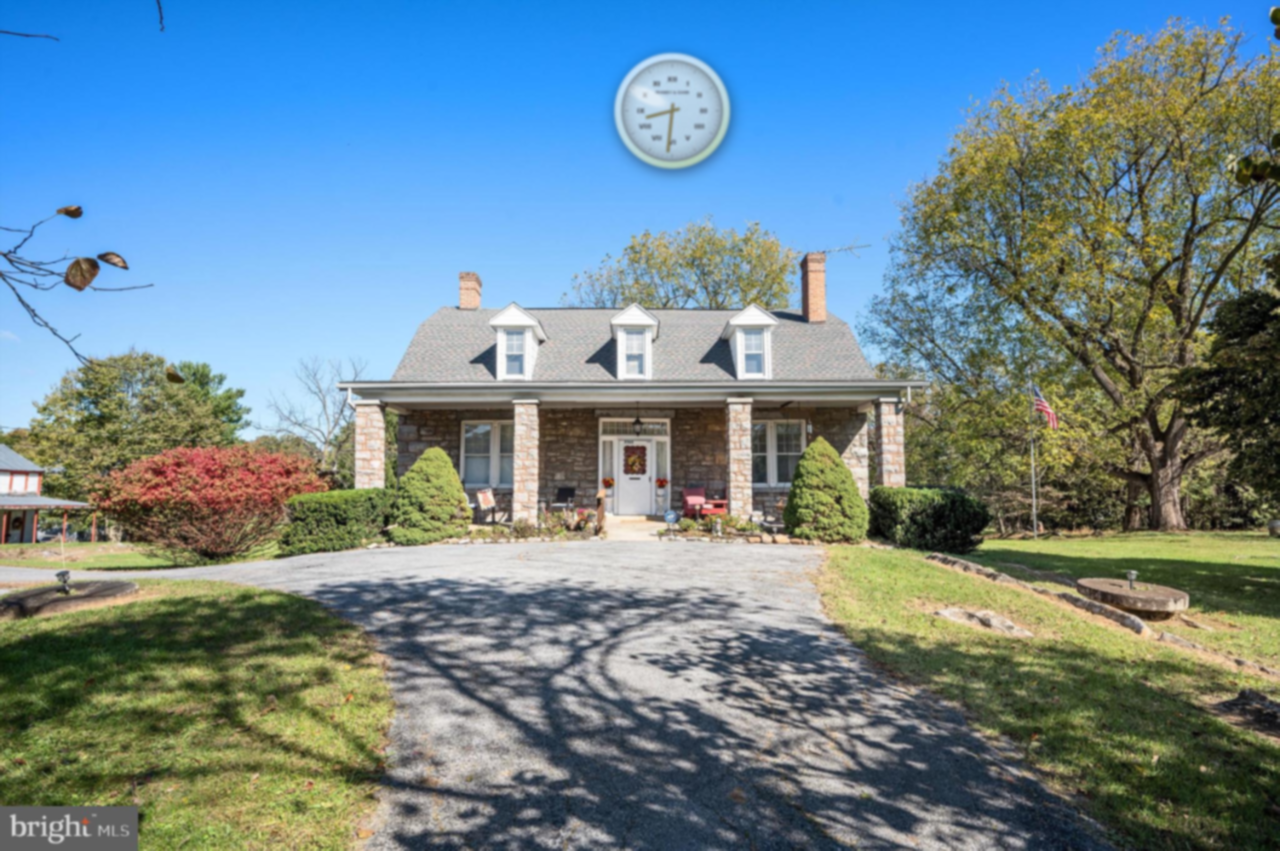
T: 8:31
